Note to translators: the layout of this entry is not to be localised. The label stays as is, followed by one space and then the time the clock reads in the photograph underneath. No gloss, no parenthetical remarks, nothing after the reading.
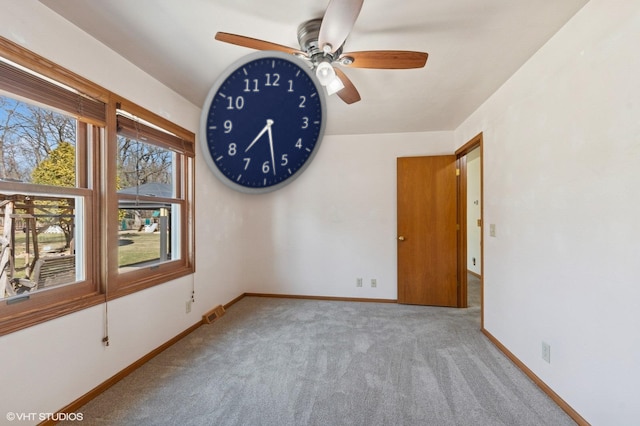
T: 7:28
